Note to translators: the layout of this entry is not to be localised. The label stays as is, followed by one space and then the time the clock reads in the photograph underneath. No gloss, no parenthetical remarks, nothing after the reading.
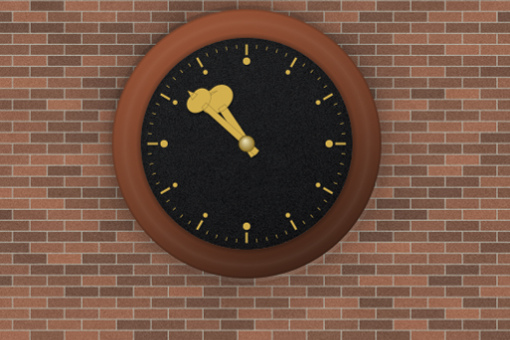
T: 10:52
